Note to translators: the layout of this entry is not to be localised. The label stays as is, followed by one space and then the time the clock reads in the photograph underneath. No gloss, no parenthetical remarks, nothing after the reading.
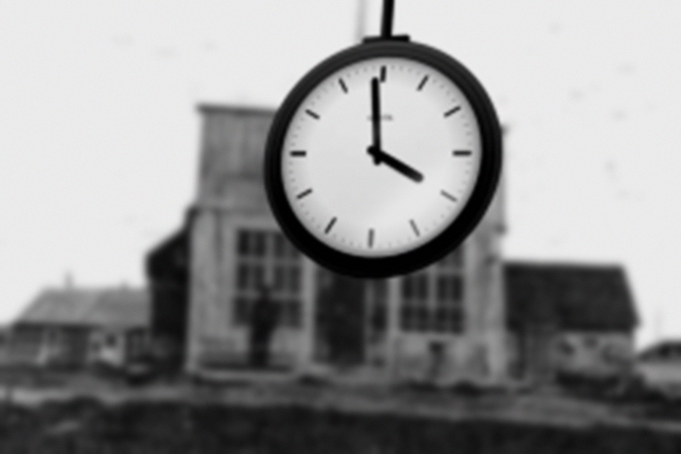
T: 3:59
